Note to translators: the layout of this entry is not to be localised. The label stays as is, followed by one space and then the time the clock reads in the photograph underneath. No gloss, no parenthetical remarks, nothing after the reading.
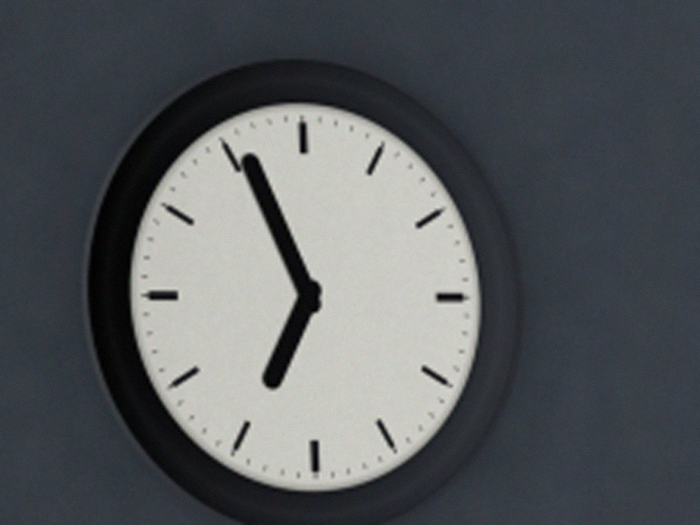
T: 6:56
